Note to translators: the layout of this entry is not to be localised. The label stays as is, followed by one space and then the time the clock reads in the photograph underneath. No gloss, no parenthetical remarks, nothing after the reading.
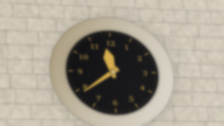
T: 11:39
